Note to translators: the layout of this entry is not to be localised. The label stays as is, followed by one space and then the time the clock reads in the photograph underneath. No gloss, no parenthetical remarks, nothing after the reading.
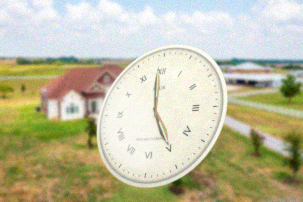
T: 4:59
